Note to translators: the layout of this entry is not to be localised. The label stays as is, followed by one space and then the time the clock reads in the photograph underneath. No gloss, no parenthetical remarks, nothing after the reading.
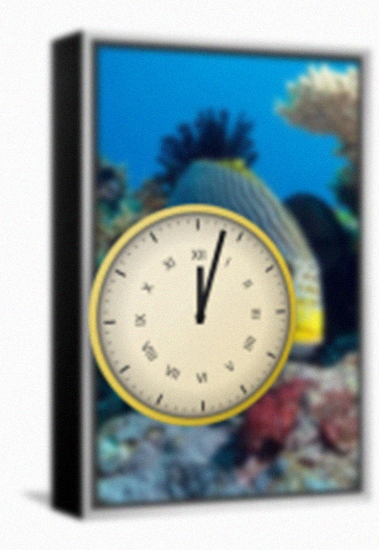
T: 12:03
